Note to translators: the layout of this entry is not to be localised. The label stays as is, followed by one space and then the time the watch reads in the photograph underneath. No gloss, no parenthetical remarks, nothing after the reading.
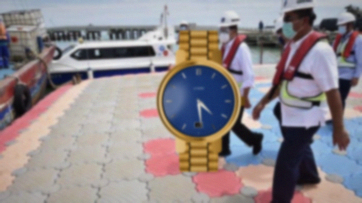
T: 4:29
